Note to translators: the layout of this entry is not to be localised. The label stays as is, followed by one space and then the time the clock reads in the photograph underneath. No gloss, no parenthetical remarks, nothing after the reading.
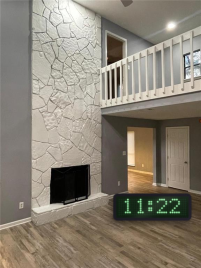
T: 11:22
